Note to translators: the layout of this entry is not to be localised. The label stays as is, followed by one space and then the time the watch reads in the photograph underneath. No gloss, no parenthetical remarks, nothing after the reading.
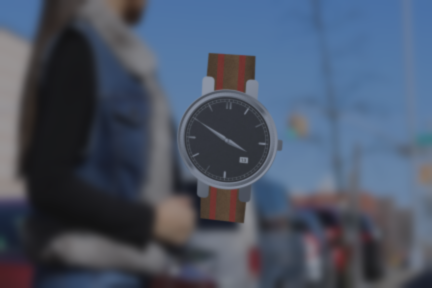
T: 3:50
